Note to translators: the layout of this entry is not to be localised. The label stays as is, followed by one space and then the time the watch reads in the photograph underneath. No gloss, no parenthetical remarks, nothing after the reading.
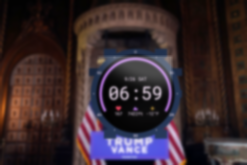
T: 6:59
